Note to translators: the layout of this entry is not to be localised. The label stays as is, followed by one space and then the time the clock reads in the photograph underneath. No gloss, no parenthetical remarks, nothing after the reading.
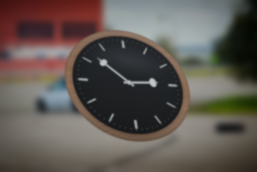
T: 2:52
